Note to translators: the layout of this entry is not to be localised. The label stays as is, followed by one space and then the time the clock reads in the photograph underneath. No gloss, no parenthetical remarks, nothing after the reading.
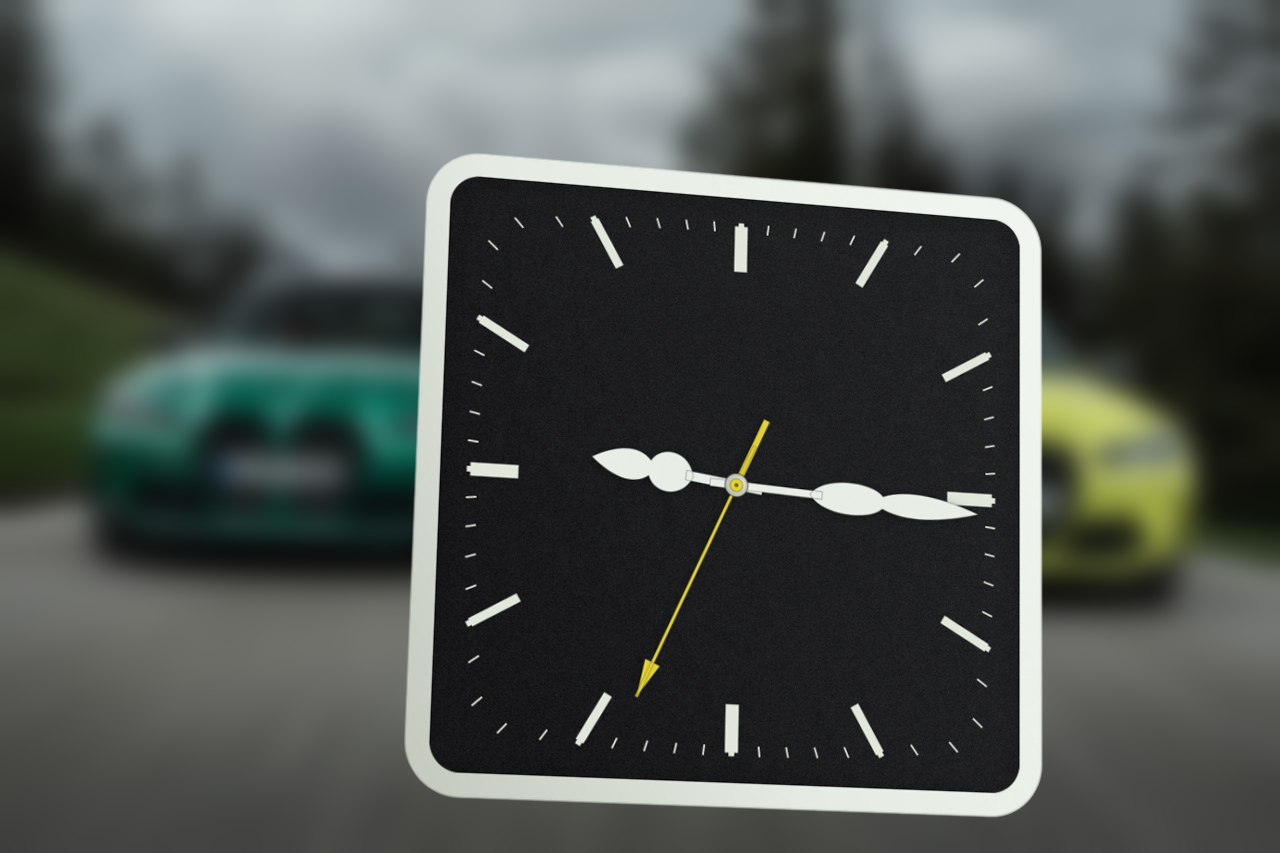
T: 9:15:34
